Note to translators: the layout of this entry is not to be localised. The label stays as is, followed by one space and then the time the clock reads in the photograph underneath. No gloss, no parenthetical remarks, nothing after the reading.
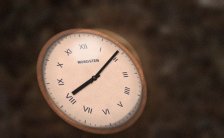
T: 8:09
